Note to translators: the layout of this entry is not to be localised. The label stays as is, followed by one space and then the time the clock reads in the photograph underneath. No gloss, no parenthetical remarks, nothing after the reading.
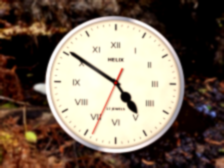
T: 4:50:34
